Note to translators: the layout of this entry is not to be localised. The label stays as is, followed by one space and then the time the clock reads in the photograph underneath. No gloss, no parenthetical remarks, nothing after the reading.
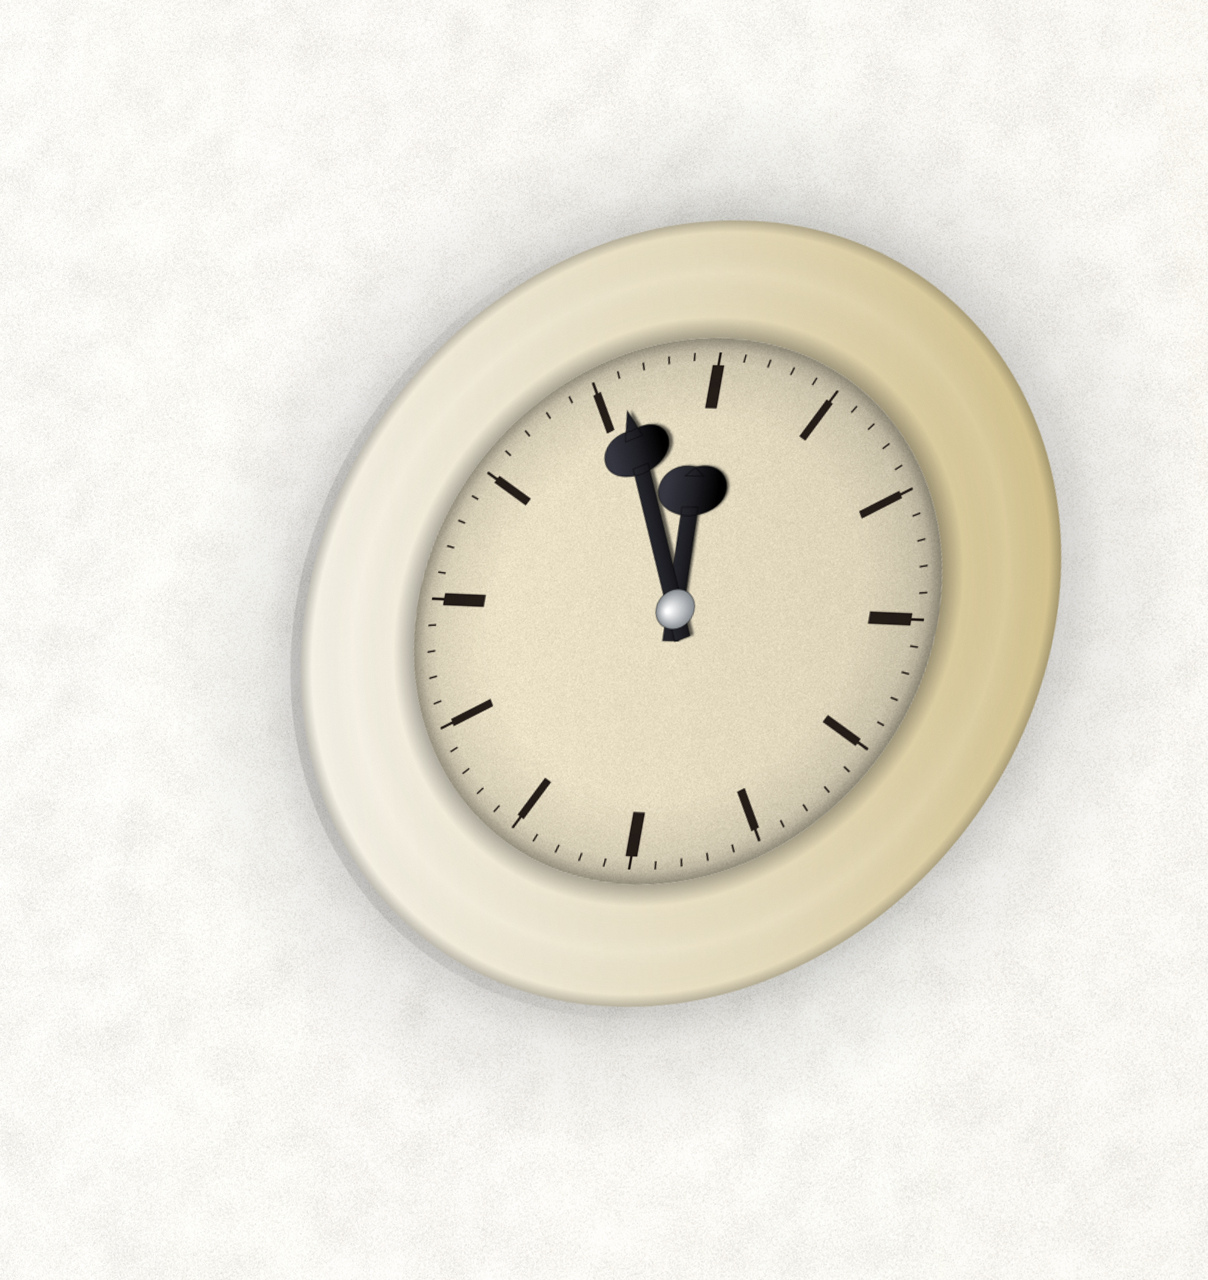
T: 11:56
